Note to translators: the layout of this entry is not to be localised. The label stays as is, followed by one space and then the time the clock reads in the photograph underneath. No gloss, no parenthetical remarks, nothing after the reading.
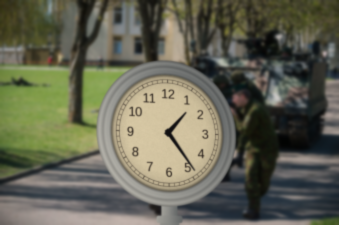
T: 1:24
